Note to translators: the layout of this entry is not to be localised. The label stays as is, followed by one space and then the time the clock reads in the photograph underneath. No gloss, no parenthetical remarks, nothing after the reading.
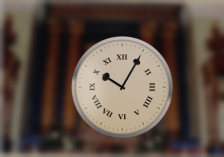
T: 10:05
